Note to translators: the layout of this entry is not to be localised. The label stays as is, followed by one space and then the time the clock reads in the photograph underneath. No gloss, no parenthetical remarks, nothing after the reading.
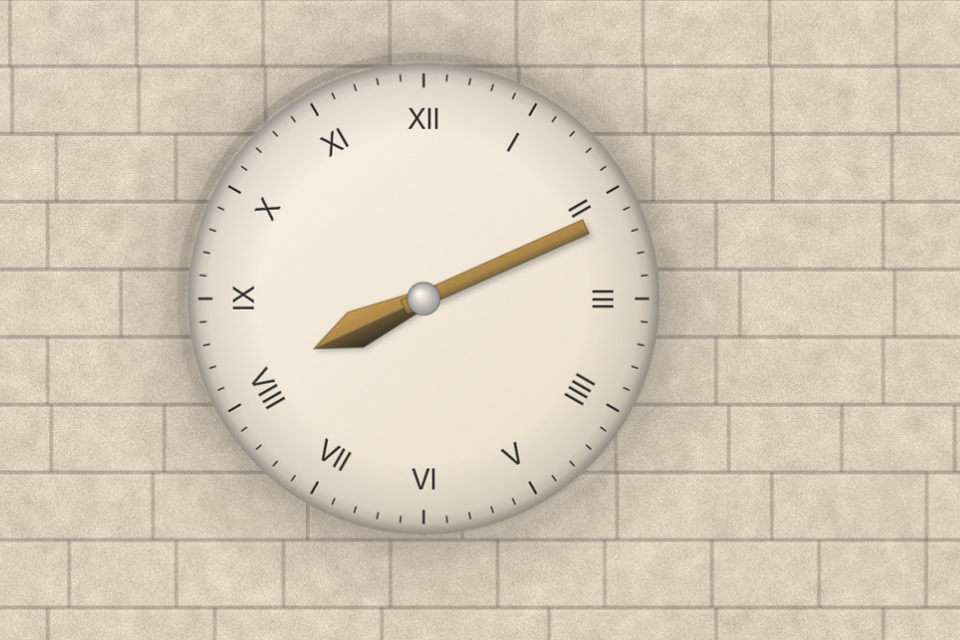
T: 8:11
